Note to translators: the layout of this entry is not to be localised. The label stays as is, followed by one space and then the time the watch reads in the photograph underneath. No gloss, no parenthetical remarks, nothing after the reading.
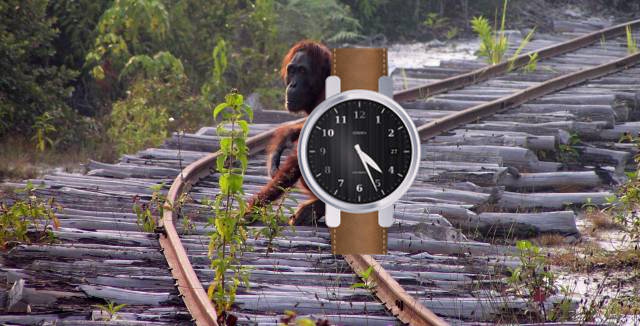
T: 4:26
